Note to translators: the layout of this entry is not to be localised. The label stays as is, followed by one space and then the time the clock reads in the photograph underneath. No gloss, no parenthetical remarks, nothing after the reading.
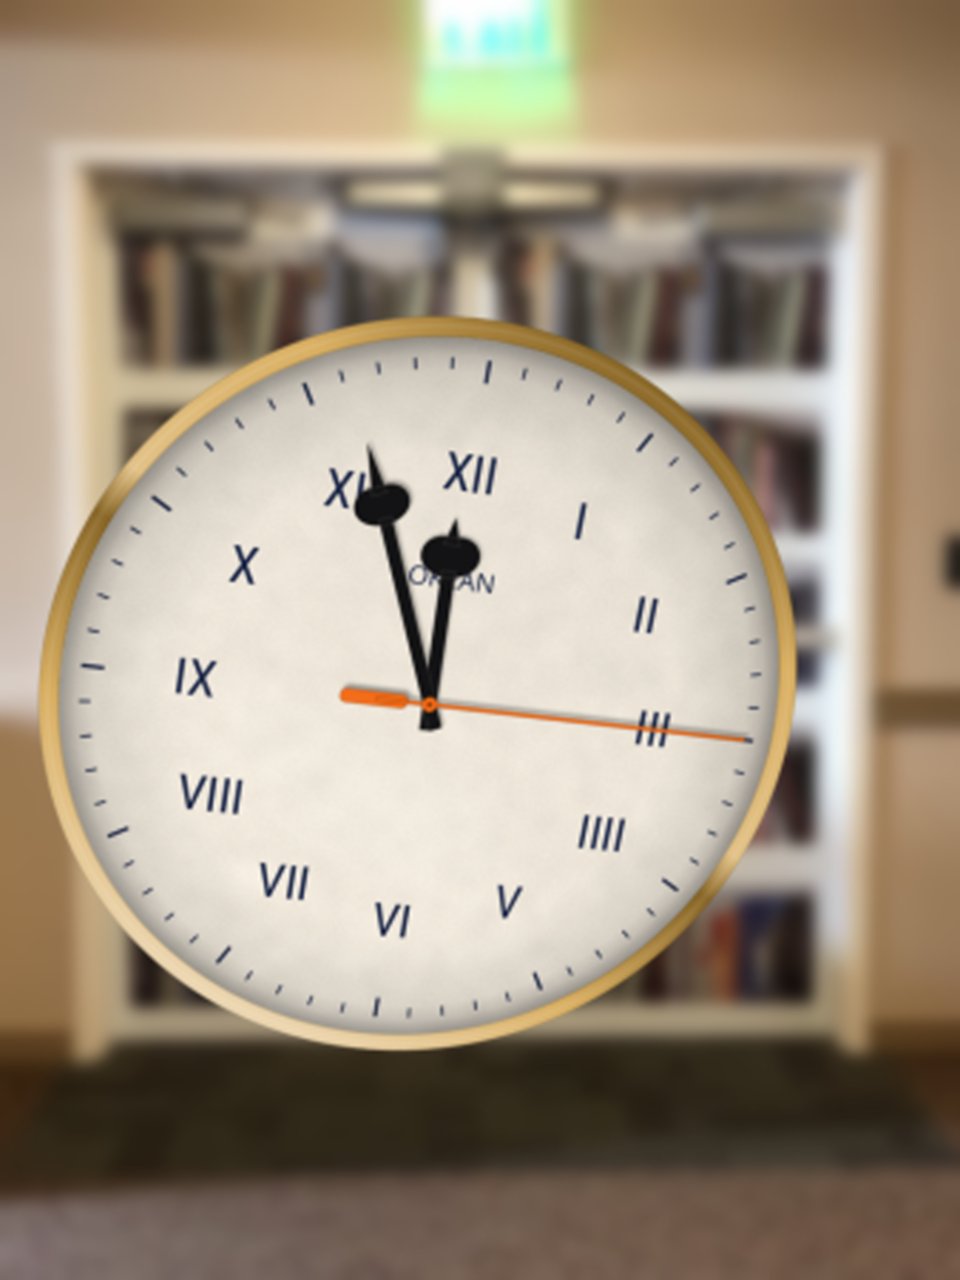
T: 11:56:15
